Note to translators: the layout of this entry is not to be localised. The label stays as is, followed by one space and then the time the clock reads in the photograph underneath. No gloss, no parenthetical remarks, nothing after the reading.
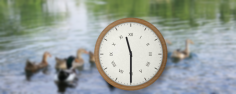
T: 11:30
